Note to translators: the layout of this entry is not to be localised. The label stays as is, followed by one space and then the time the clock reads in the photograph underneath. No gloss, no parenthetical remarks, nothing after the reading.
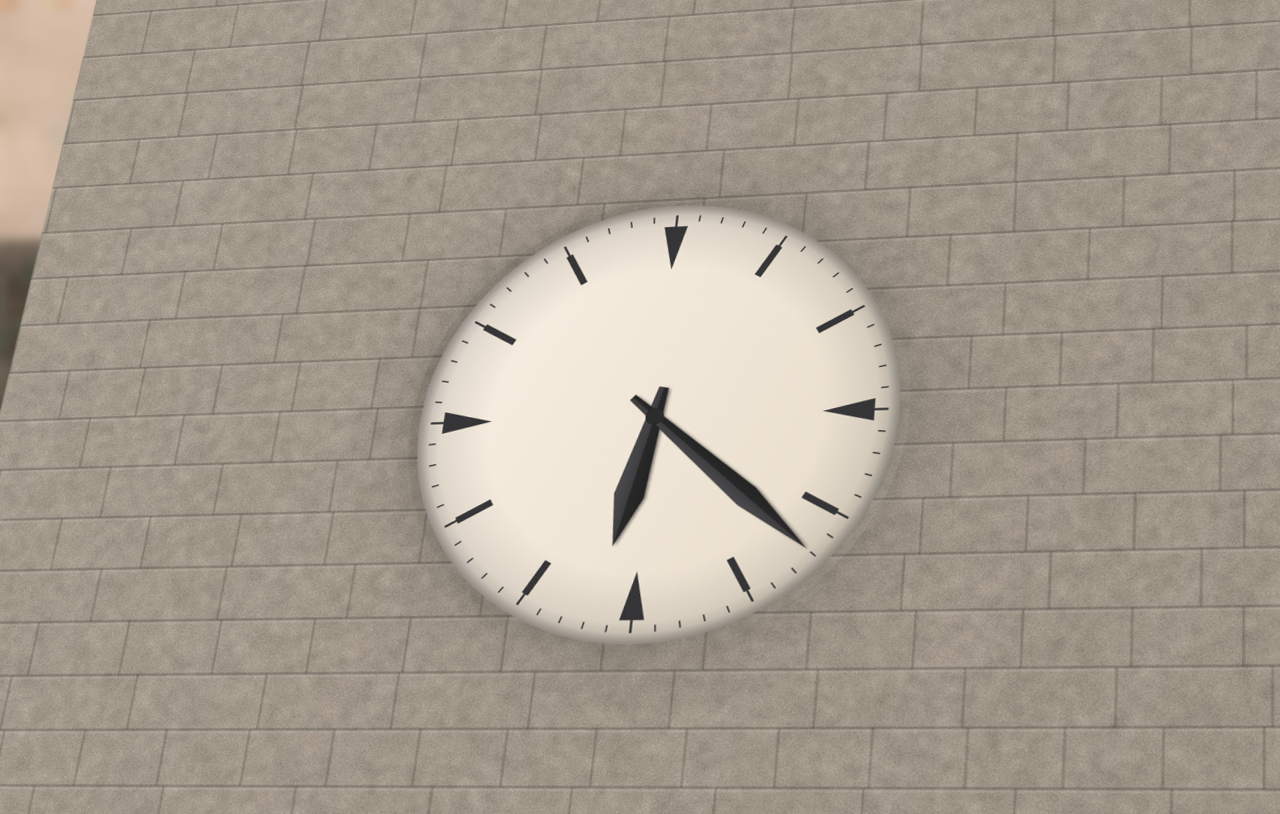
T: 6:22
